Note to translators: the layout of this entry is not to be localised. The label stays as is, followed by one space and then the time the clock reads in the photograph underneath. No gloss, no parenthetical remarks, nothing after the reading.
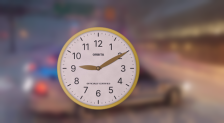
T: 9:10
